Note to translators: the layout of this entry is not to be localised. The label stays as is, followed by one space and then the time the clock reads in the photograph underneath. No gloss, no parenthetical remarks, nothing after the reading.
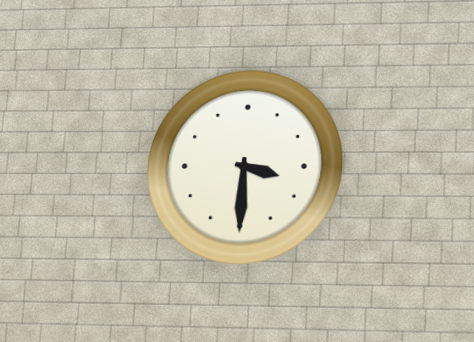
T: 3:30
